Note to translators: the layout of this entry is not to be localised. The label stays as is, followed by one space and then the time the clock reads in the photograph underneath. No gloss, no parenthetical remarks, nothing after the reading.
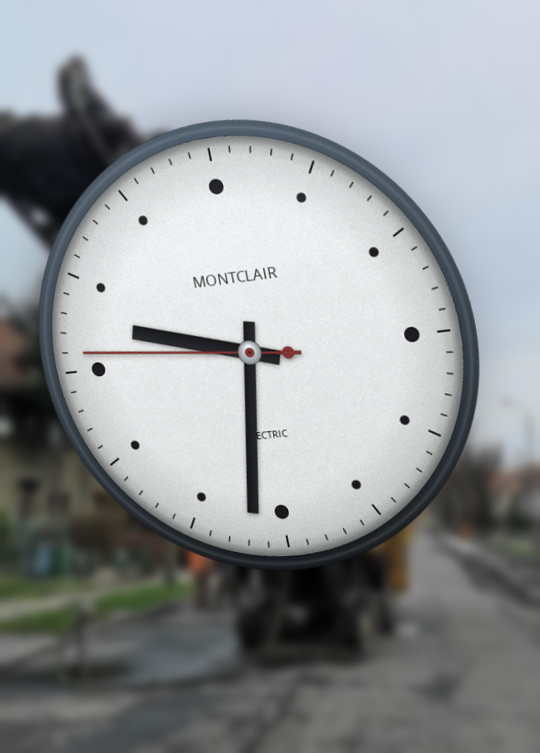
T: 9:31:46
